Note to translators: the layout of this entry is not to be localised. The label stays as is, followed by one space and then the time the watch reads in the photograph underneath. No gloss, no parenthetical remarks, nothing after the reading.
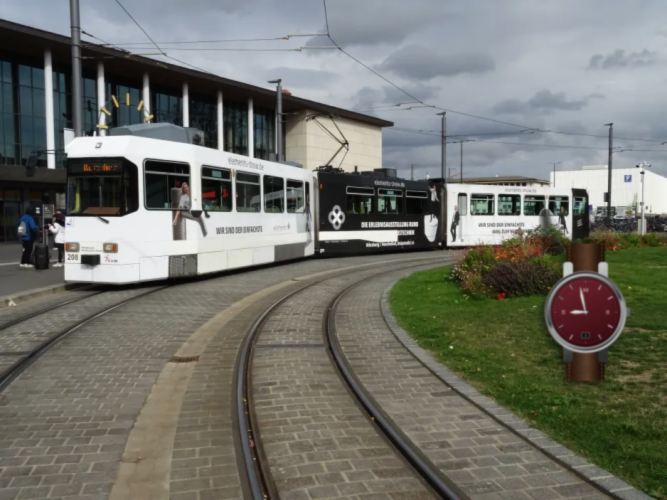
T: 8:58
